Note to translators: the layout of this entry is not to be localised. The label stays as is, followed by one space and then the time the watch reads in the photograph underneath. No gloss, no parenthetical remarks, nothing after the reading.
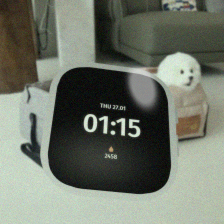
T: 1:15
